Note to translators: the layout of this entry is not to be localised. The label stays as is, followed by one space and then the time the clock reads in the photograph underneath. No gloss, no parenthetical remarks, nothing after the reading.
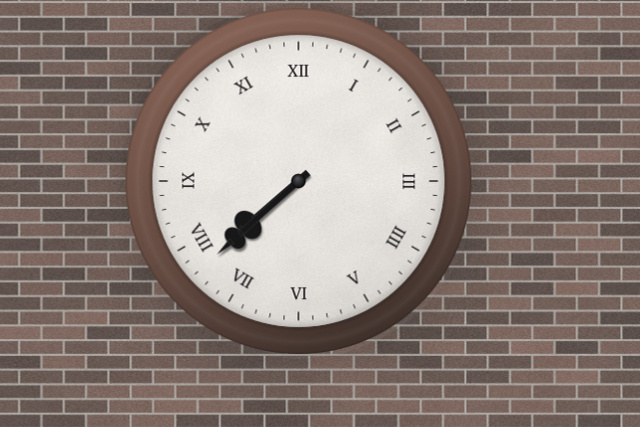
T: 7:38
